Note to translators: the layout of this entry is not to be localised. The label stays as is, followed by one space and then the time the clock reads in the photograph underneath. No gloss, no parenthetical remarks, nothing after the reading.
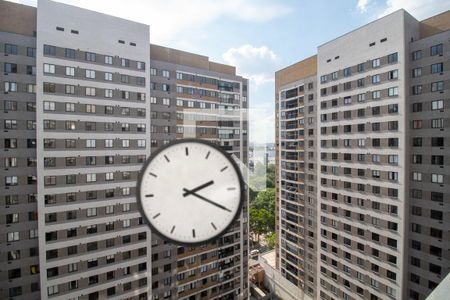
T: 2:20
